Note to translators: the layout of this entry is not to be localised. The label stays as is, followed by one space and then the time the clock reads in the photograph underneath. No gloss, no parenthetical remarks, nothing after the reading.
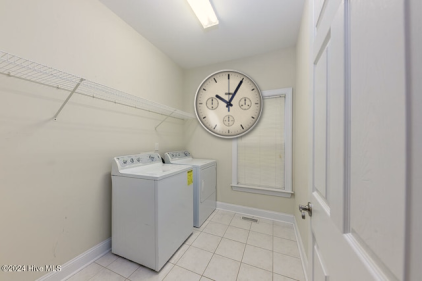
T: 10:05
